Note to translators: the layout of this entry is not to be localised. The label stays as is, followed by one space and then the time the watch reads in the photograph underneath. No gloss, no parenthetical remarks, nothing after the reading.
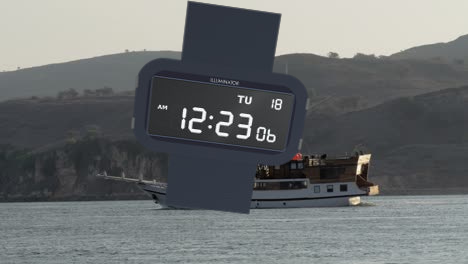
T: 12:23:06
